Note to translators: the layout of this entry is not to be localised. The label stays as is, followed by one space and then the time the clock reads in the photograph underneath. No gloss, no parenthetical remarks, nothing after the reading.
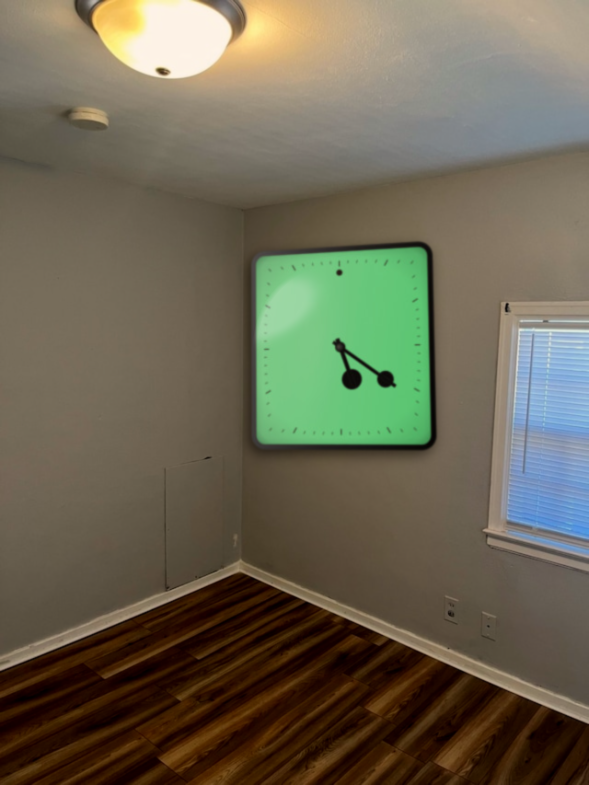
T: 5:21
